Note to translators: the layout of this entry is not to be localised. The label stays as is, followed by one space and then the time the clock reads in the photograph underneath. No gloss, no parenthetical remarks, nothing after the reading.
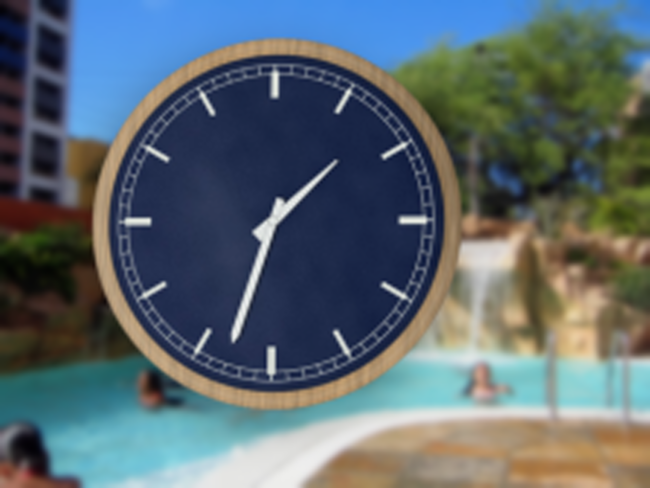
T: 1:33
